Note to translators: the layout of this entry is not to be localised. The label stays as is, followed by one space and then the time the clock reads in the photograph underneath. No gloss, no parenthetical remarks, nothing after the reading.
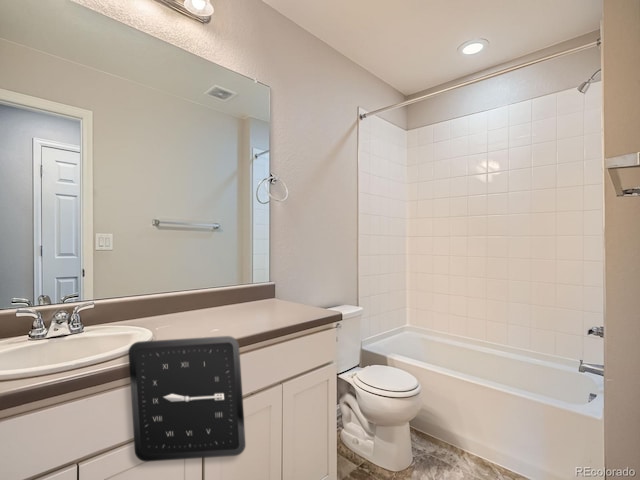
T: 9:15
